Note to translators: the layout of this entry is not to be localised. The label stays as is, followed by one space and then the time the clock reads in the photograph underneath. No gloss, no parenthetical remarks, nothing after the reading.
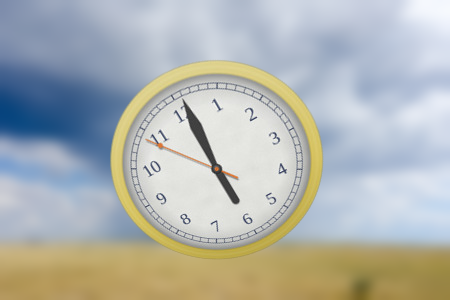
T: 6:00:54
